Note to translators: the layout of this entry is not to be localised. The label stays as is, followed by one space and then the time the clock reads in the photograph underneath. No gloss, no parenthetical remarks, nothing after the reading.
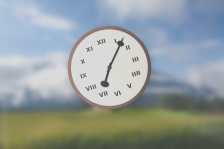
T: 7:07
